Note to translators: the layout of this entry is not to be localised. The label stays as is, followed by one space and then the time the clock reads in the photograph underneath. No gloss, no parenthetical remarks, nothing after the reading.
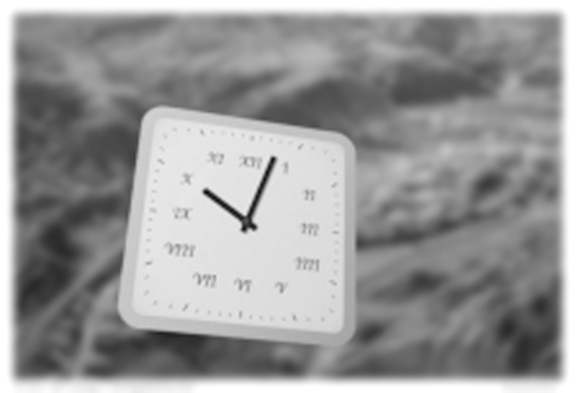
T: 10:03
